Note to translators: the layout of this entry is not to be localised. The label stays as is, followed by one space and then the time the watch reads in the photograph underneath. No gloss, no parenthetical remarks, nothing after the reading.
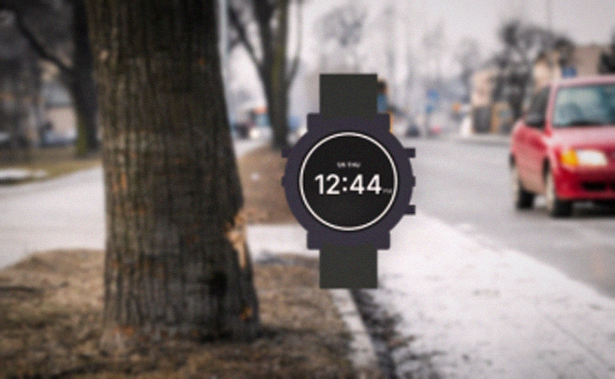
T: 12:44
